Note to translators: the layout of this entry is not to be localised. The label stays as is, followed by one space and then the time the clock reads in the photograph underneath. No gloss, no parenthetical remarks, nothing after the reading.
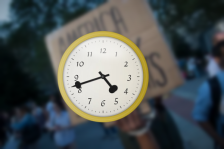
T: 4:42
